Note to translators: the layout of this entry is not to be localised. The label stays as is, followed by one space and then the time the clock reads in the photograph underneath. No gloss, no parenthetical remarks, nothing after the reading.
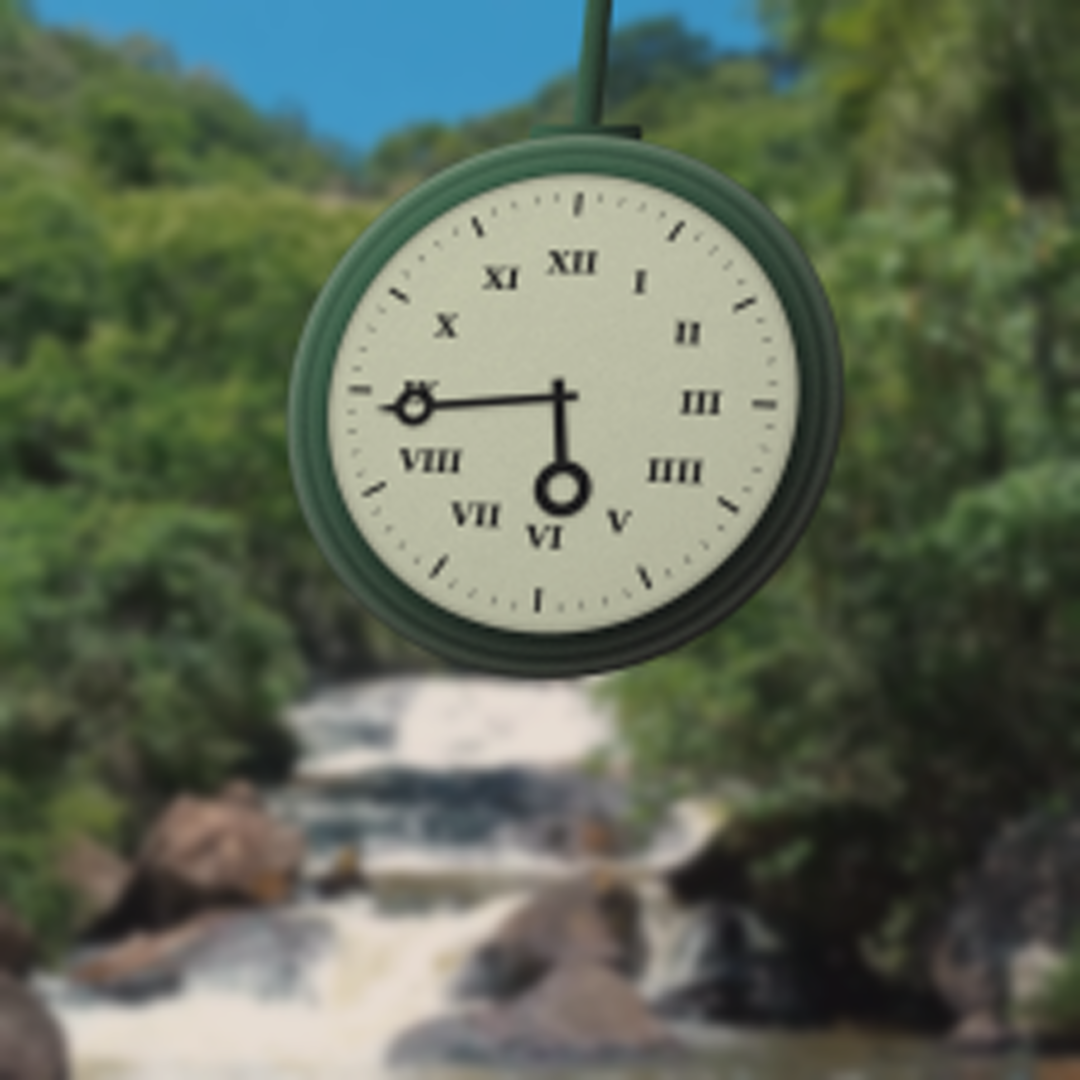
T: 5:44
